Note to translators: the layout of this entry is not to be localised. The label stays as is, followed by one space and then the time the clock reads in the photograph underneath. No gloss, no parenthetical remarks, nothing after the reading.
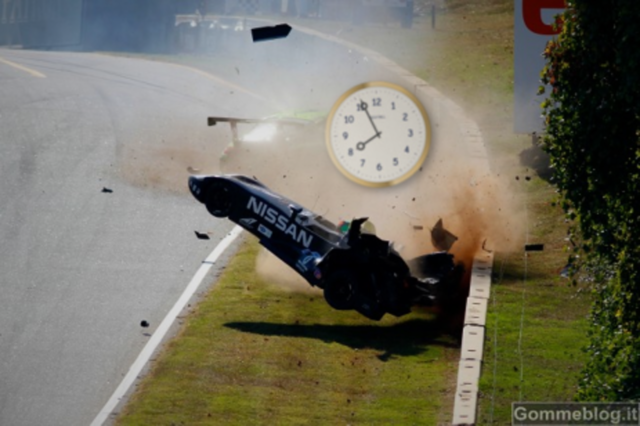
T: 7:56
